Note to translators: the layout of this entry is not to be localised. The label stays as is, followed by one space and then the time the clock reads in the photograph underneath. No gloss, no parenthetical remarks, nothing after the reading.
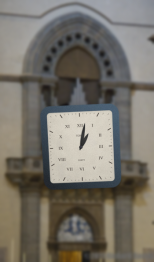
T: 1:02
